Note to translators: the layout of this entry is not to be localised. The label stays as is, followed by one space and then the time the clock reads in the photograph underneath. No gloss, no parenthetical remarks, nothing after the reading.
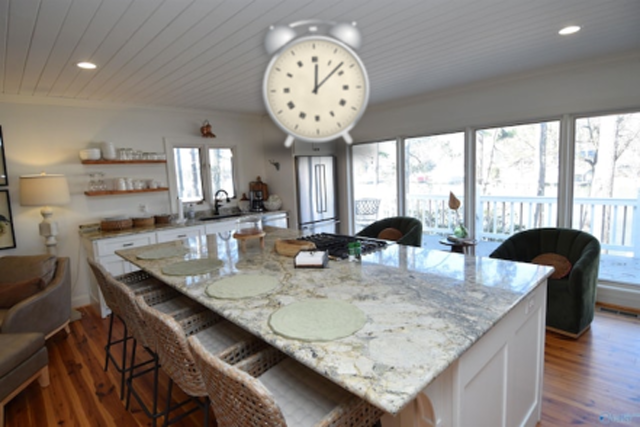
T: 12:08
